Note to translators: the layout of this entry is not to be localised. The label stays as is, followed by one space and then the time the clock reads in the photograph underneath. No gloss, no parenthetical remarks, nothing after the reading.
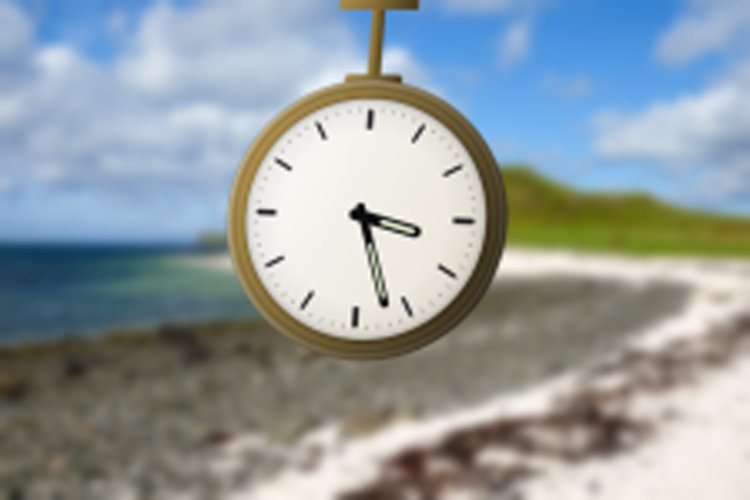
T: 3:27
